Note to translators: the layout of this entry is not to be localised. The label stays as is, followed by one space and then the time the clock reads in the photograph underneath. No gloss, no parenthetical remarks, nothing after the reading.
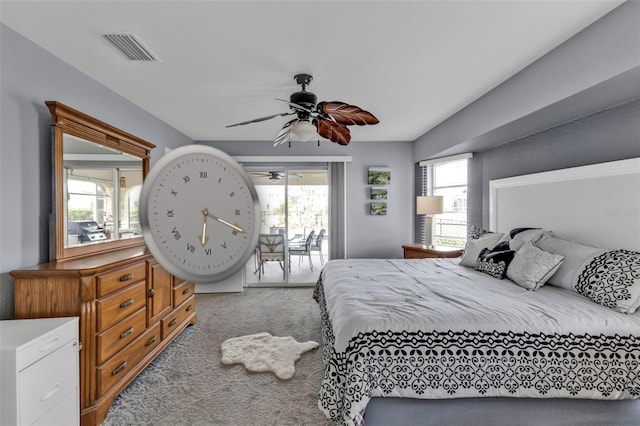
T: 6:19
